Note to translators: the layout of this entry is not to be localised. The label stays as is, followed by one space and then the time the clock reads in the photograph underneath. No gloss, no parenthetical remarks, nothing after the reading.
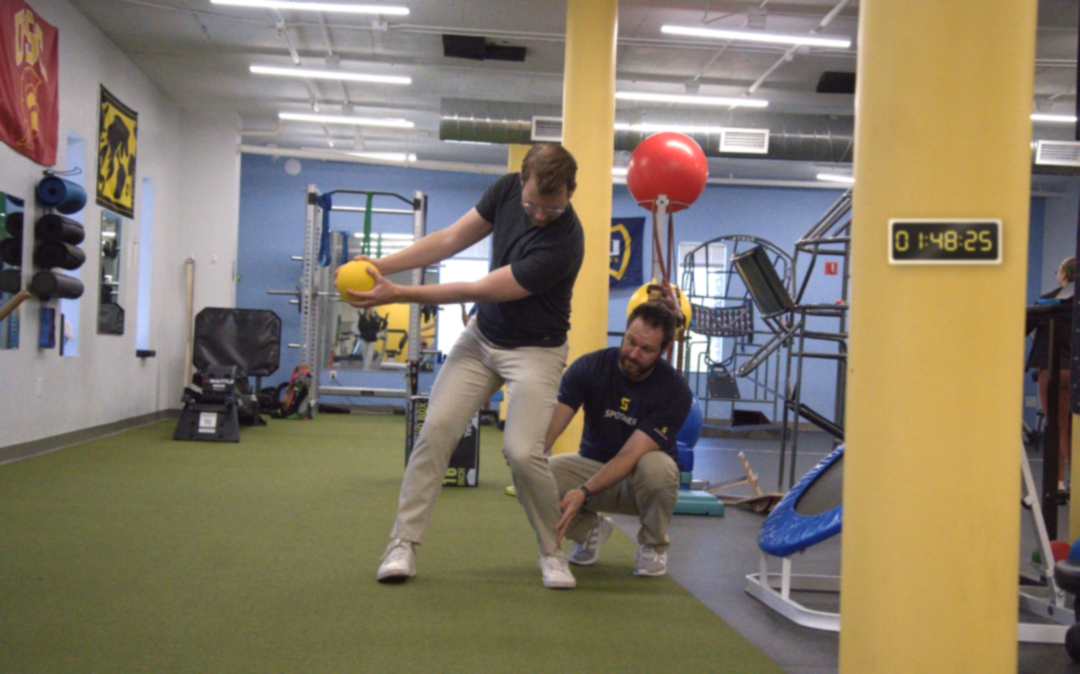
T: 1:48:25
